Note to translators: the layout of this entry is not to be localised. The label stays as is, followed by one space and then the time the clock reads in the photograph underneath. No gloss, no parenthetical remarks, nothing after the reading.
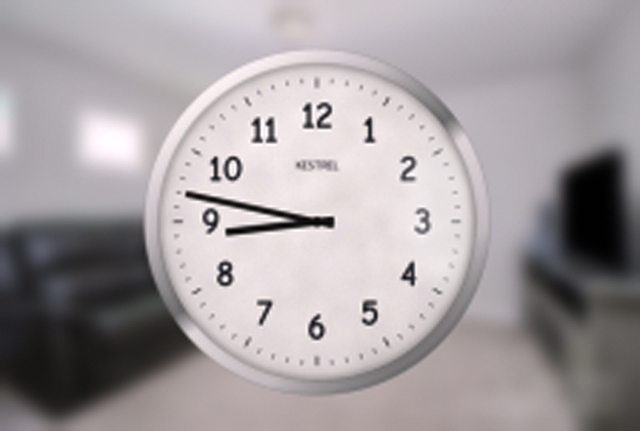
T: 8:47
